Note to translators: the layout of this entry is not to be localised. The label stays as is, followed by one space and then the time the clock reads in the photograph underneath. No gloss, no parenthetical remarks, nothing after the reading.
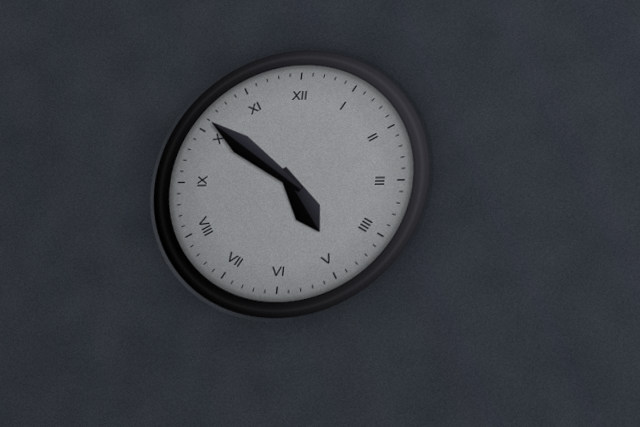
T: 4:51
